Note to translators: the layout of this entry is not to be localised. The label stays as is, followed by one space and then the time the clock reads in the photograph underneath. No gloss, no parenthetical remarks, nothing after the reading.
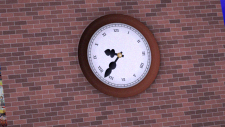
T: 9:37
